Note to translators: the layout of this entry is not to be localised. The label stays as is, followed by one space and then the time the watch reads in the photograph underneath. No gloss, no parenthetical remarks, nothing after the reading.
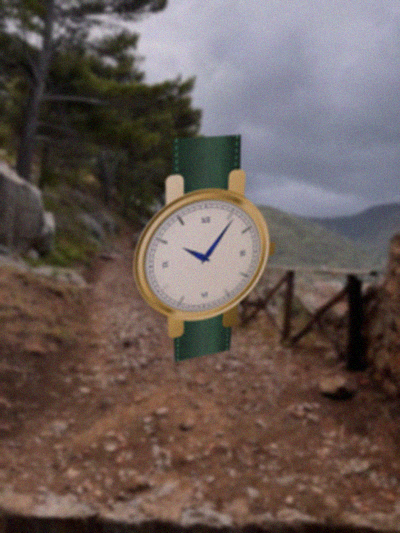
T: 10:06
